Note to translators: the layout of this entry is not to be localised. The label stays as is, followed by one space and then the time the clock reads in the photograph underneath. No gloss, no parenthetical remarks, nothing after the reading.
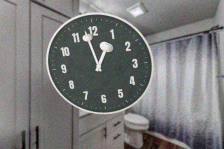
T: 12:58
